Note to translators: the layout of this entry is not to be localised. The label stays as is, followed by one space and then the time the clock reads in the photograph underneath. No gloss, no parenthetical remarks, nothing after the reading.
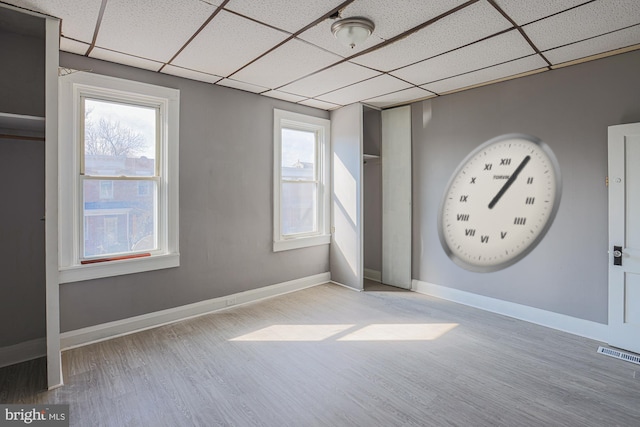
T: 1:05
